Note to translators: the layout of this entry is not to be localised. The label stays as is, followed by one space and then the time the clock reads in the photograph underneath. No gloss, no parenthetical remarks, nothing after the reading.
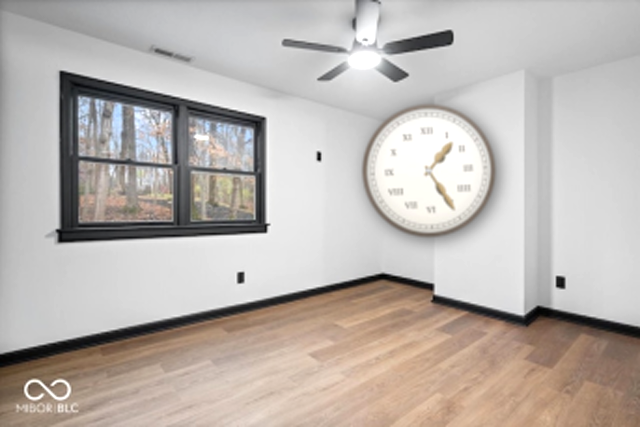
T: 1:25
